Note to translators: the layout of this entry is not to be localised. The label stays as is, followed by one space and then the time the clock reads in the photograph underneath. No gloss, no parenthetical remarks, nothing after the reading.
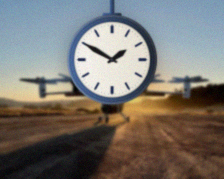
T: 1:50
